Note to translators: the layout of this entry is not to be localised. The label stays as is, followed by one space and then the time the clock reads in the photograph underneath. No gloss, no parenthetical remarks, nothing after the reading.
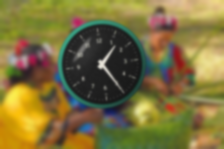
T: 1:25
